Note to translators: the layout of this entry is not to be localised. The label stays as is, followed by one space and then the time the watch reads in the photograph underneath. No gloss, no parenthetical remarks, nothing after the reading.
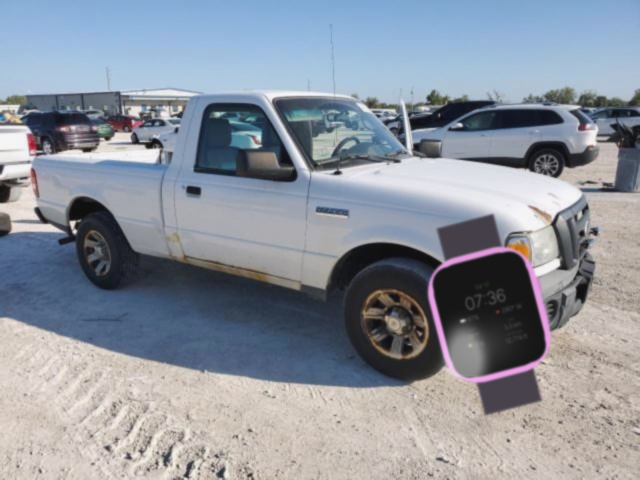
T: 7:36
